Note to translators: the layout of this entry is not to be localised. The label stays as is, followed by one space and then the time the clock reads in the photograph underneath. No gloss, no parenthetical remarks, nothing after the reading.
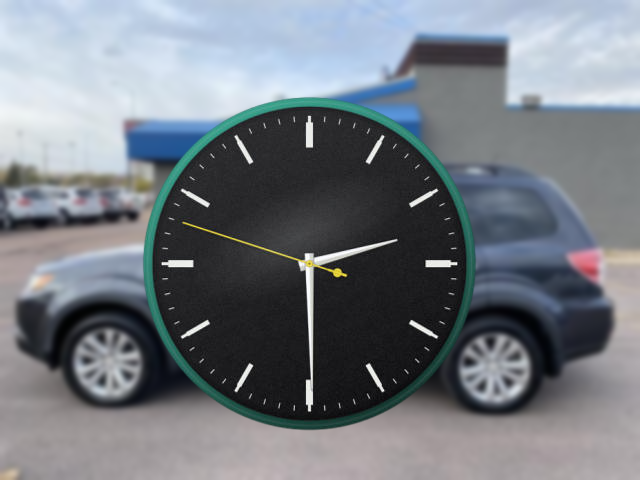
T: 2:29:48
